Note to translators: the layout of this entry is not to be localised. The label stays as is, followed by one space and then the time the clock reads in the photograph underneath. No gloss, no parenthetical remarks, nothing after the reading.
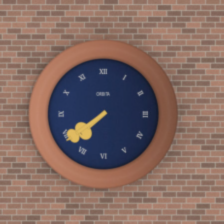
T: 7:39
